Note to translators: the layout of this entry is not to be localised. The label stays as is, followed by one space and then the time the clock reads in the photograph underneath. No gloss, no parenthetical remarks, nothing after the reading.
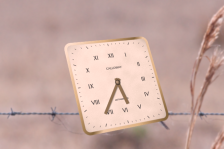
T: 5:36
